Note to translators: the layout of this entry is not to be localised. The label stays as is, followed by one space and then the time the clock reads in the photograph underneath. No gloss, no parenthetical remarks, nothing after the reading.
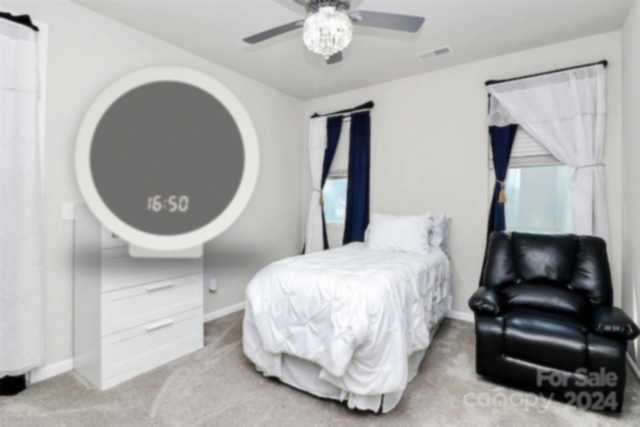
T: 16:50
